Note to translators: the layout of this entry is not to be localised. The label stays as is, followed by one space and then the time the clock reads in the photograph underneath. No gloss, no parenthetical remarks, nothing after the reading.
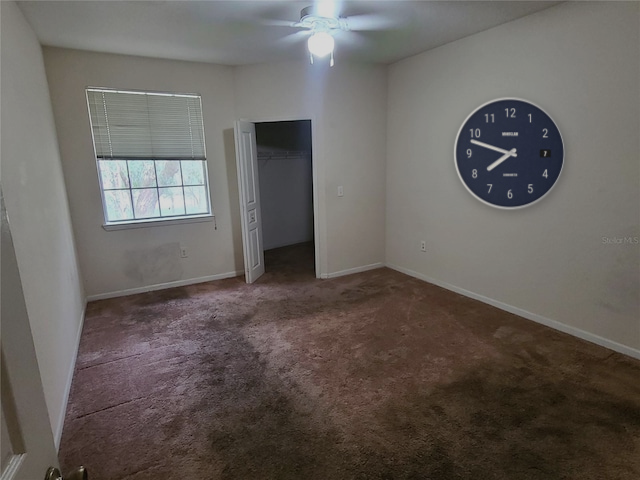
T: 7:48
